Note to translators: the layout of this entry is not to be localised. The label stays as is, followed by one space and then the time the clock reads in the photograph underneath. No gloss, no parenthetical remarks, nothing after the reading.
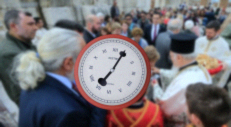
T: 7:04
